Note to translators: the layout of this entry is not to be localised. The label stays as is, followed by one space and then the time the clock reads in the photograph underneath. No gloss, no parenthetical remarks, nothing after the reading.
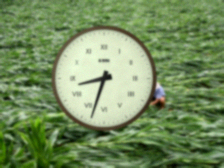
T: 8:33
